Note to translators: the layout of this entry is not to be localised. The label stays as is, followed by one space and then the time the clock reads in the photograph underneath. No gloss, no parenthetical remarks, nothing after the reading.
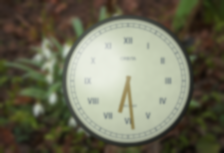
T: 6:29
